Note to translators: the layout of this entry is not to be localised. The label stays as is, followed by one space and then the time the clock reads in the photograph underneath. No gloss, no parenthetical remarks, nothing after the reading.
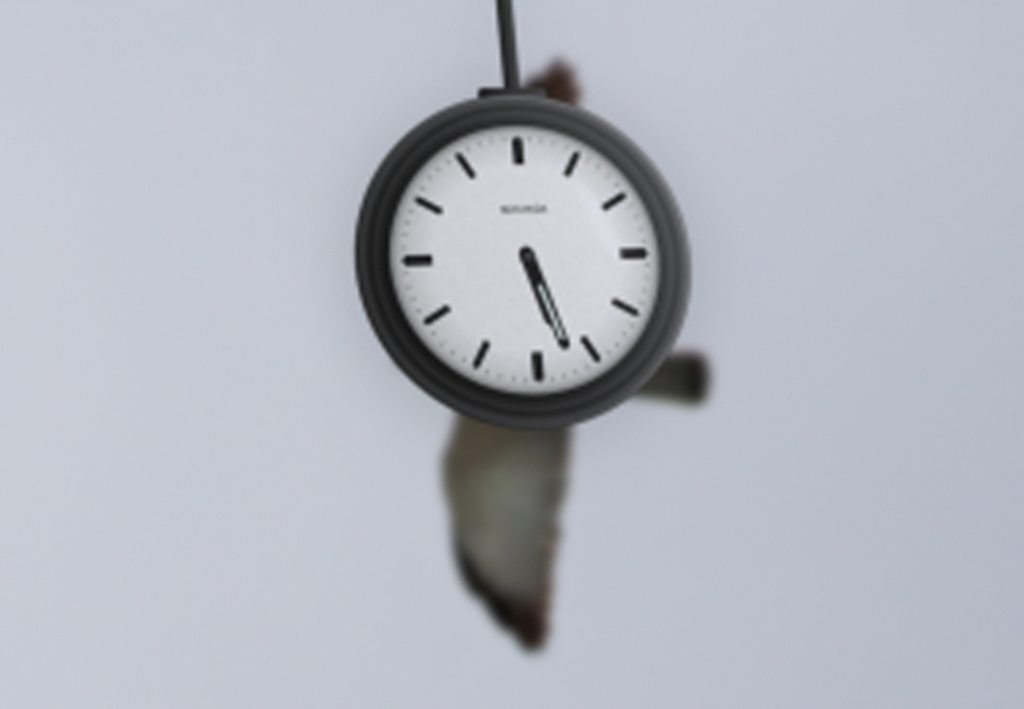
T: 5:27
